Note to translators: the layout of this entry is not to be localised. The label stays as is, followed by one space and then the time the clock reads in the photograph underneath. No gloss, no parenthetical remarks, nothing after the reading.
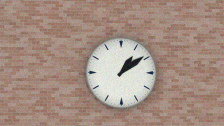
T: 1:09
